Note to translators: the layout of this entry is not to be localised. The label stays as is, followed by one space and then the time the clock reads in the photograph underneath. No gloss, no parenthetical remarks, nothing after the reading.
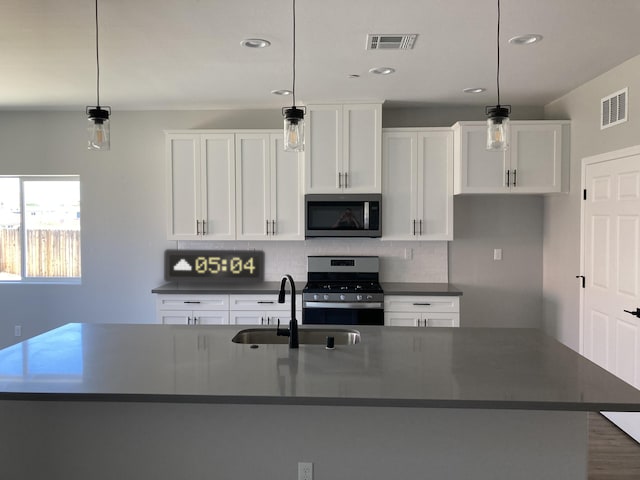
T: 5:04
